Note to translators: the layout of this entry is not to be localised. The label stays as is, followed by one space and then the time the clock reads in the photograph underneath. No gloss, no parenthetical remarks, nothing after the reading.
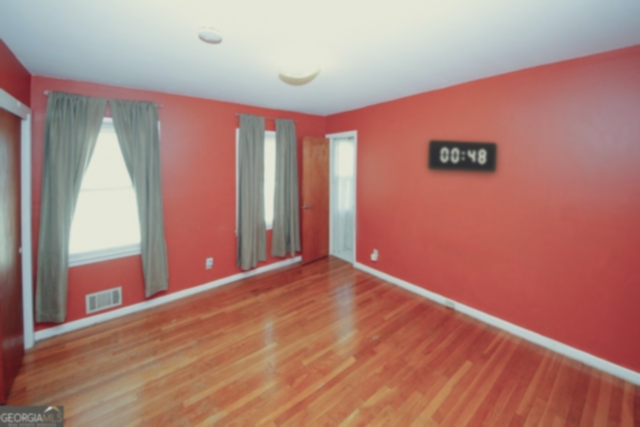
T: 0:48
